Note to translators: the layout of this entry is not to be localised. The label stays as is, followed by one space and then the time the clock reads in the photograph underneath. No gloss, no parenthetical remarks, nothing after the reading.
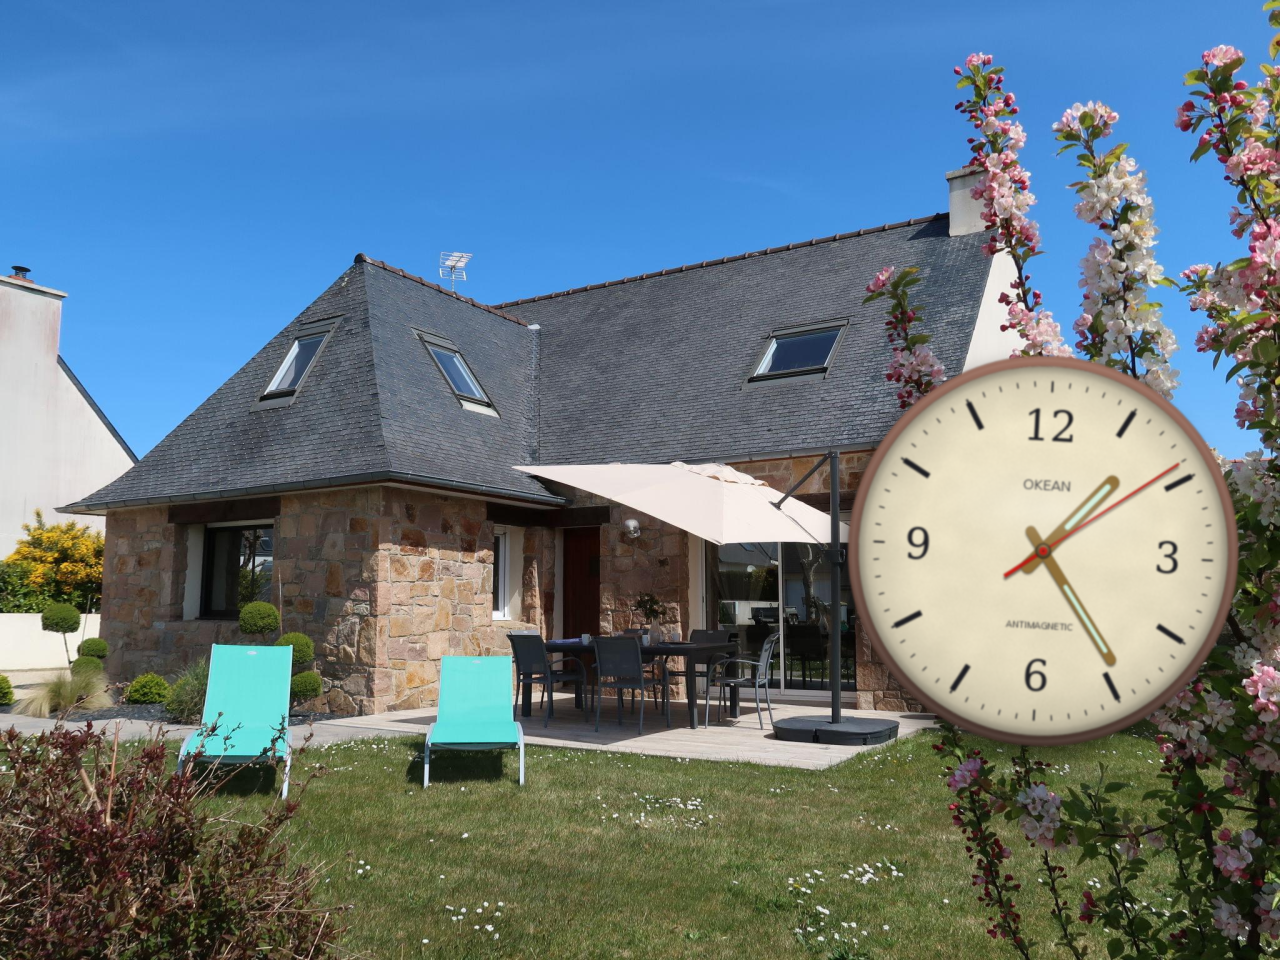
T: 1:24:09
